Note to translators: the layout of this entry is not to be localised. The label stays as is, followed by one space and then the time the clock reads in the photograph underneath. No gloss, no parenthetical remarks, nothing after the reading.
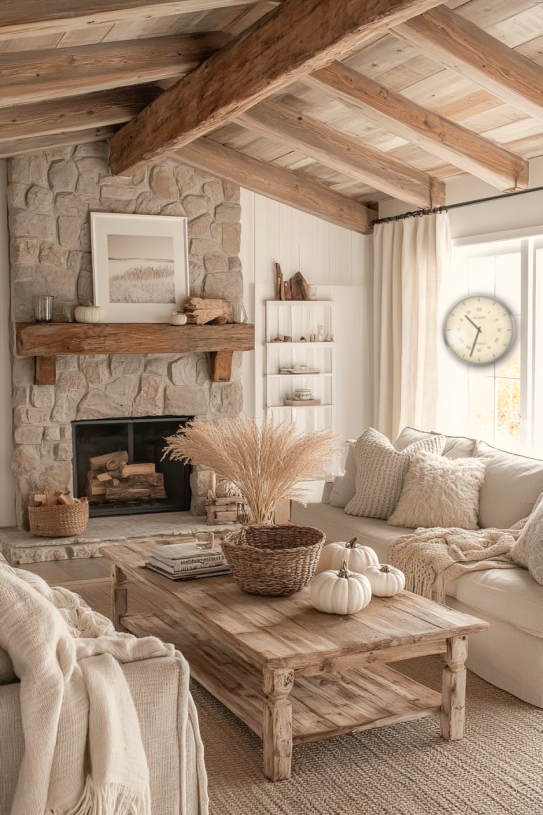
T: 10:33
